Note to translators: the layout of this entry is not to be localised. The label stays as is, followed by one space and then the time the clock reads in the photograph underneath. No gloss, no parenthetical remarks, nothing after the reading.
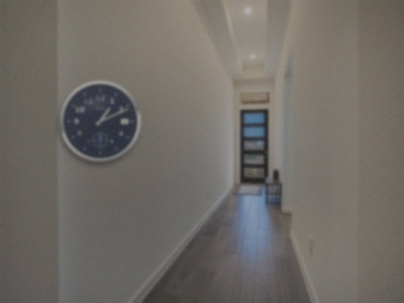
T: 1:11
